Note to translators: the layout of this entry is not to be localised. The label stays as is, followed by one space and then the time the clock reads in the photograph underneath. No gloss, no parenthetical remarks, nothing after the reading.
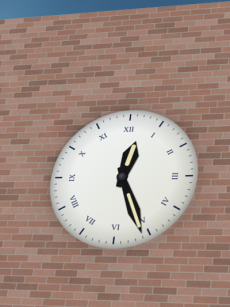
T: 12:26
